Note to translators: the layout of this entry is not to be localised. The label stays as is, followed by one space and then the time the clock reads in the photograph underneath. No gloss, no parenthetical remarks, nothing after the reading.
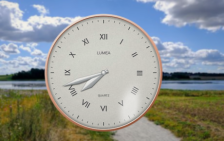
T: 7:42
